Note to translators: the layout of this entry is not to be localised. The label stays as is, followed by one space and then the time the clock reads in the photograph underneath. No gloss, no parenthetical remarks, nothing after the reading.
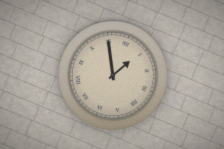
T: 12:55
